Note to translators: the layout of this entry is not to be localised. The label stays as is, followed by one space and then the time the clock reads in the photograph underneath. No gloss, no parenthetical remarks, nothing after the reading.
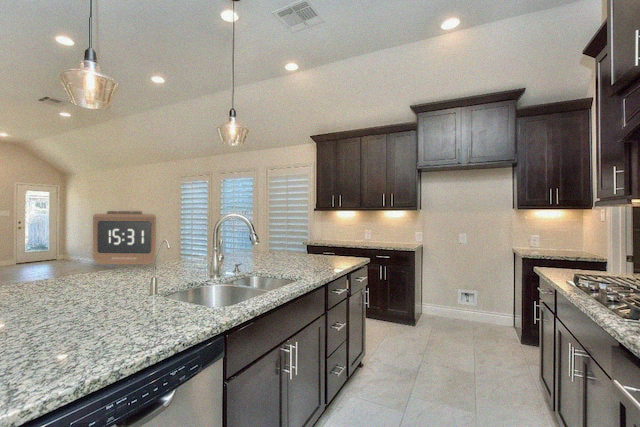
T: 15:31
